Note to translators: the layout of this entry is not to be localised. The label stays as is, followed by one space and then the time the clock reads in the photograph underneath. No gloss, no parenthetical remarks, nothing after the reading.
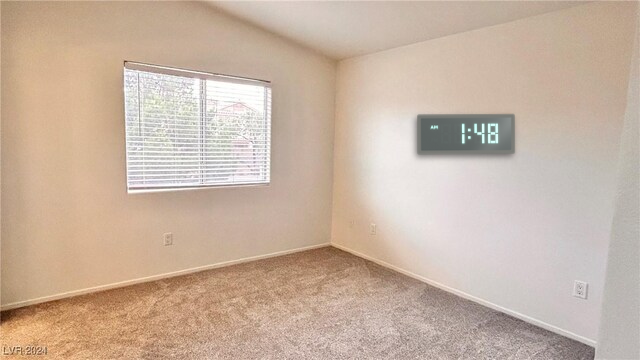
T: 1:48
